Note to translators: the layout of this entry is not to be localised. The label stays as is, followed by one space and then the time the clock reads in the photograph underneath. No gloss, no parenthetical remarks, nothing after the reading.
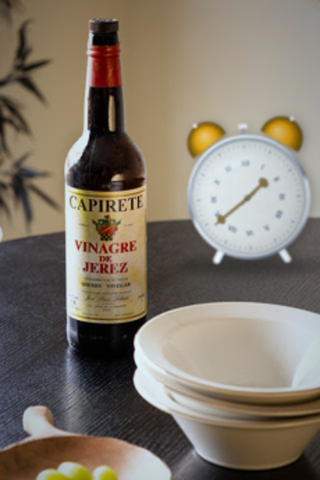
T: 1:39
